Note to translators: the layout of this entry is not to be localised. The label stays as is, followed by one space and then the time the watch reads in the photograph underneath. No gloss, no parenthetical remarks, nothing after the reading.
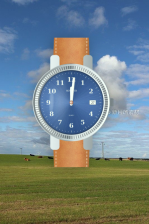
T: 12:01
